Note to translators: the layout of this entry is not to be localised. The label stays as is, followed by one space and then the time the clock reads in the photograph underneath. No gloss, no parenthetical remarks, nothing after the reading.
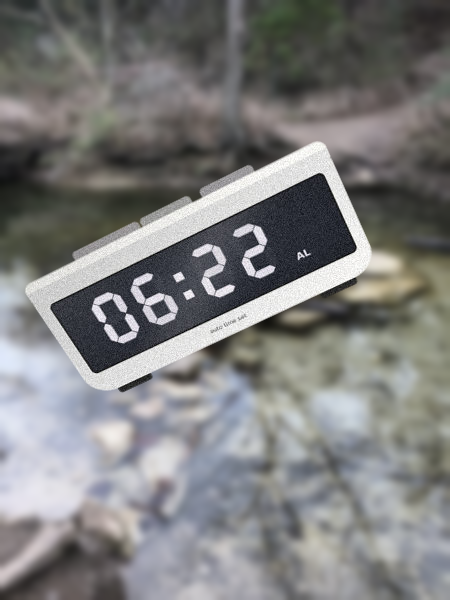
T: 6:22
